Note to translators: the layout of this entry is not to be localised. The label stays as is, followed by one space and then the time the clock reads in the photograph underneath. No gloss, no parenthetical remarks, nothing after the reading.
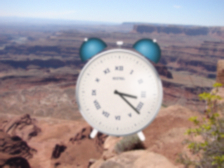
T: 3:22
